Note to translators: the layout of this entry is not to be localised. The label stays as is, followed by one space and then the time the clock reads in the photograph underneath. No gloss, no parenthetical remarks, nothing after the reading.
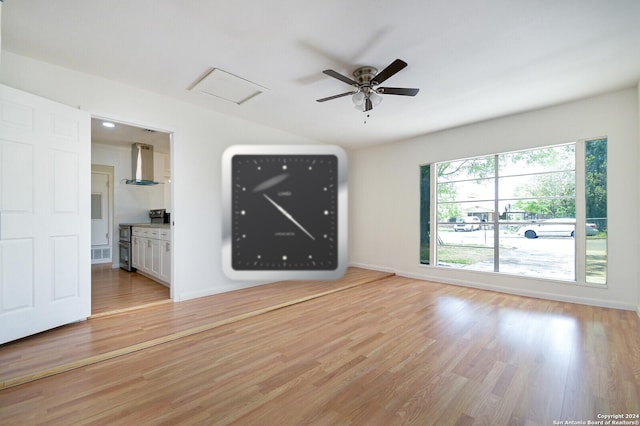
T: 10:22
